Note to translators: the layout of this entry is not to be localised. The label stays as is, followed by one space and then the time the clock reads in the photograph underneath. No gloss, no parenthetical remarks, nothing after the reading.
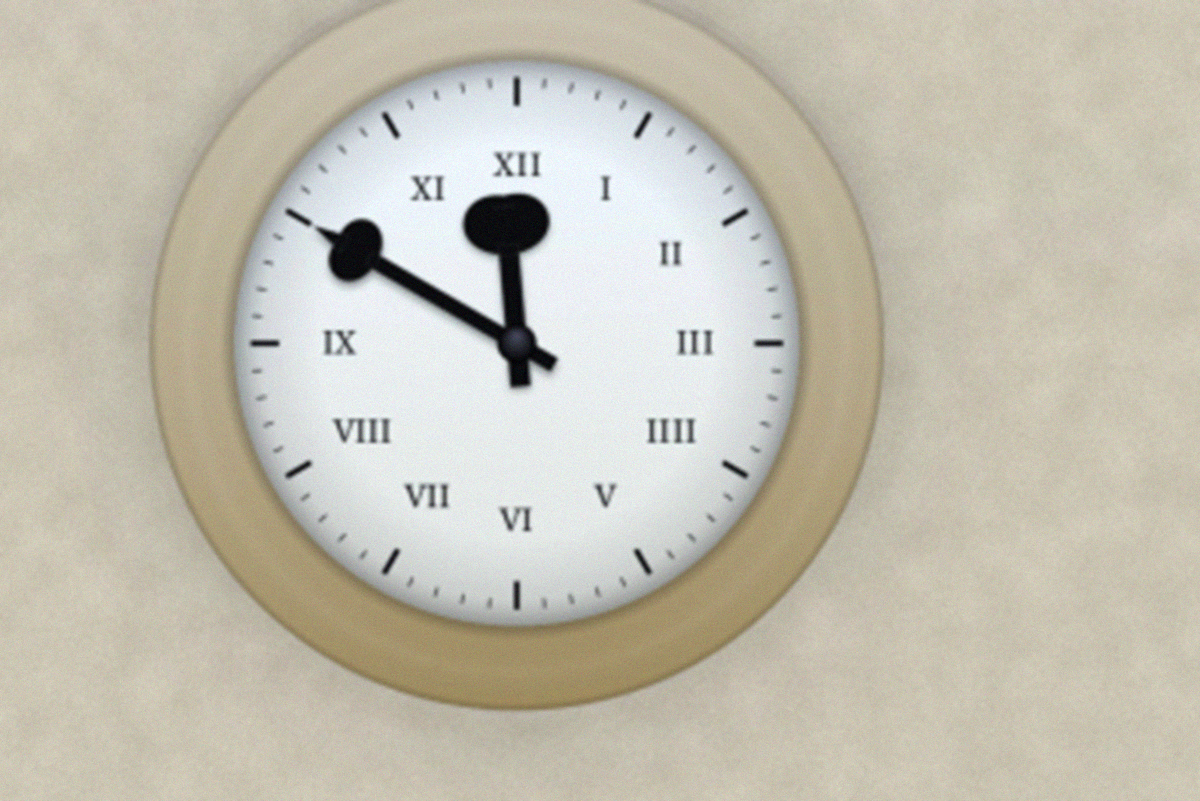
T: 11:50
